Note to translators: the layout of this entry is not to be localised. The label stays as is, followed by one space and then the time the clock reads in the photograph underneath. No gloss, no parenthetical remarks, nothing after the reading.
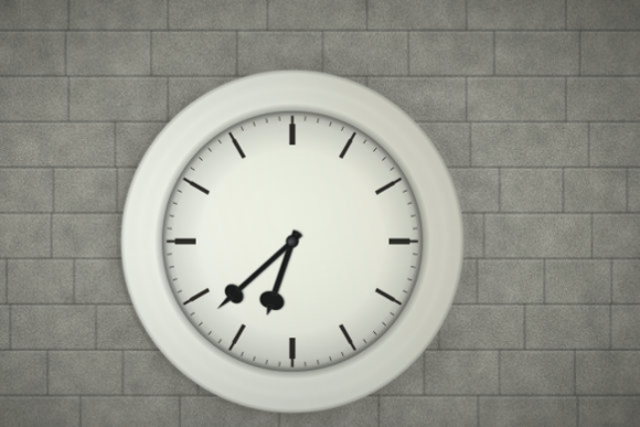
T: 6:38
